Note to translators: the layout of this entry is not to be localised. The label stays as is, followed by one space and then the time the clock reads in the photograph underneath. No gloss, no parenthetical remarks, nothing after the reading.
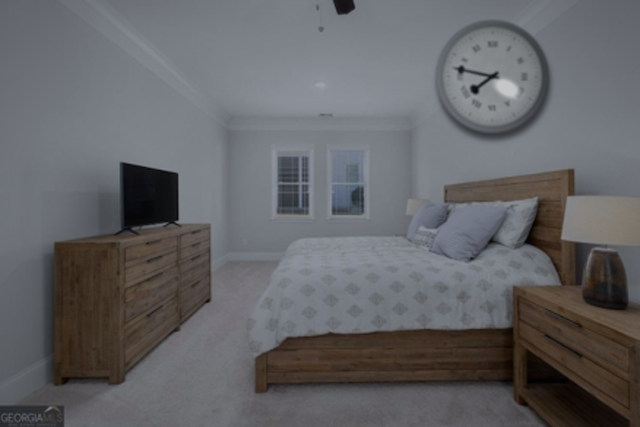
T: 7:47
